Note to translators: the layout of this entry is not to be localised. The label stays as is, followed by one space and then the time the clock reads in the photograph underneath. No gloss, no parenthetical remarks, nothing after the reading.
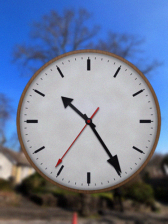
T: 10:24:36
